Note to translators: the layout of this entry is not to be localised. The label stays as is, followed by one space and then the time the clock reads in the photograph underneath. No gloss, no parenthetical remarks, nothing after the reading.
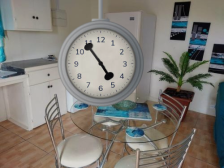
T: 4:54
